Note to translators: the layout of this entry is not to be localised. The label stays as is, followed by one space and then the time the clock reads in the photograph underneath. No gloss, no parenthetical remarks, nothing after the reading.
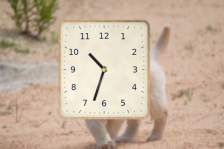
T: 10:33
